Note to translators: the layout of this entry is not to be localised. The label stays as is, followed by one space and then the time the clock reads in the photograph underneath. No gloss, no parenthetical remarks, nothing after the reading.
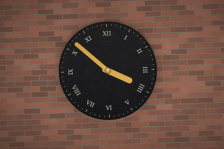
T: 3:52
